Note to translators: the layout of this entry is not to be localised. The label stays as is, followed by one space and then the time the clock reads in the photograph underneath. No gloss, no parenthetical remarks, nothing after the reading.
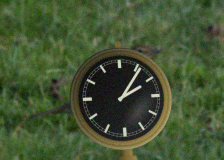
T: 2:06
